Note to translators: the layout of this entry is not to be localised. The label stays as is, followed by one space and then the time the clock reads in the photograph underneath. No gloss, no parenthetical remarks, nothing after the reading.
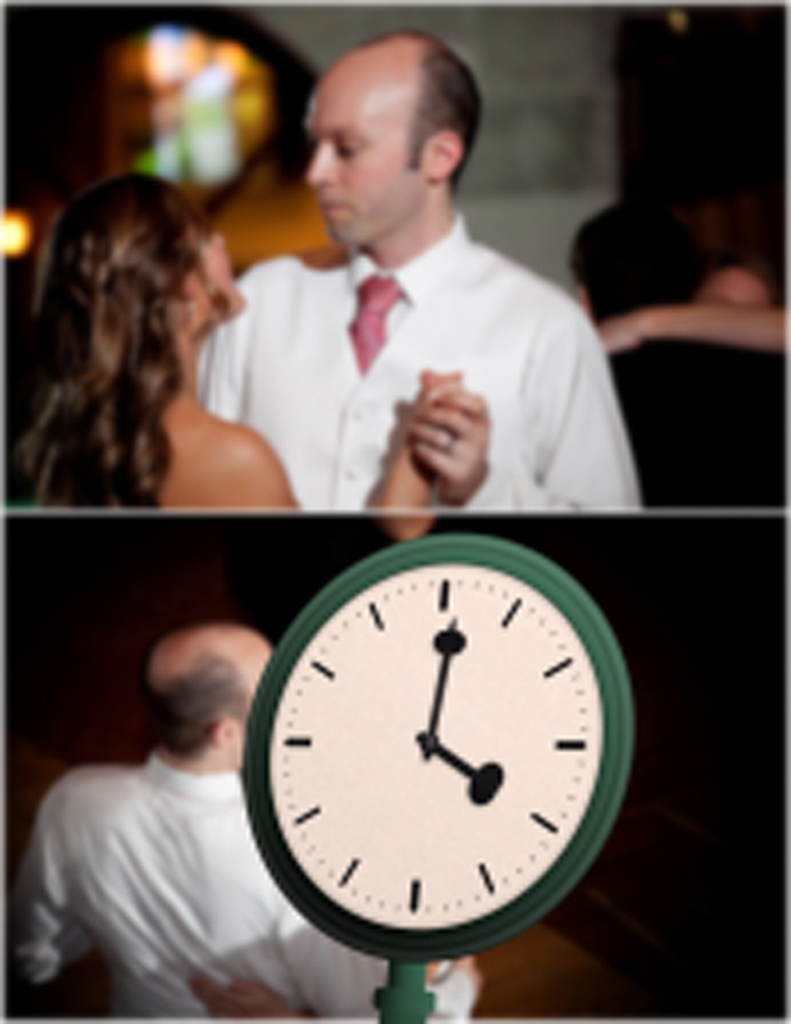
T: 4:01
